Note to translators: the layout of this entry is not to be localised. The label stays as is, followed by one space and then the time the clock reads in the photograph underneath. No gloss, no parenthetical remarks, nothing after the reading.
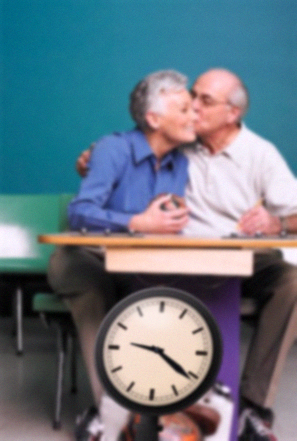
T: 9:21
